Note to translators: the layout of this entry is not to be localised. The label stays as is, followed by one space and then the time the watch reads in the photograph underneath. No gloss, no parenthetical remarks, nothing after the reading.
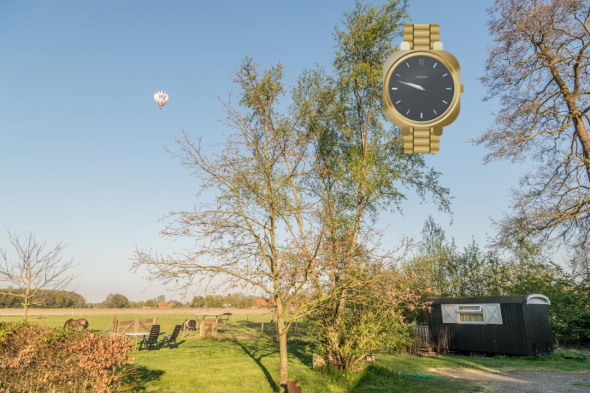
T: 9:48
